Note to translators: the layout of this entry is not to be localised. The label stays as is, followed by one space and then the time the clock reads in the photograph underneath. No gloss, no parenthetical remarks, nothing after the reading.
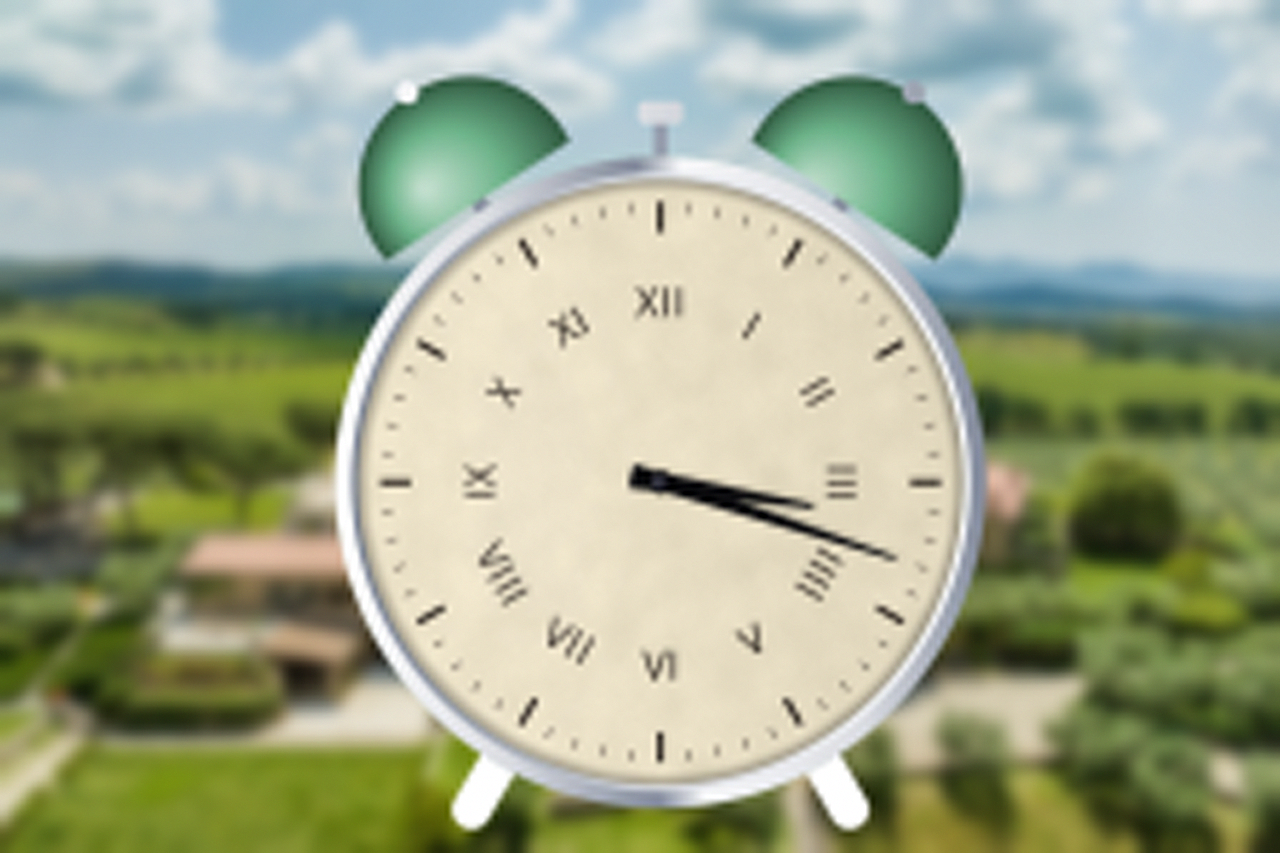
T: 3:18
